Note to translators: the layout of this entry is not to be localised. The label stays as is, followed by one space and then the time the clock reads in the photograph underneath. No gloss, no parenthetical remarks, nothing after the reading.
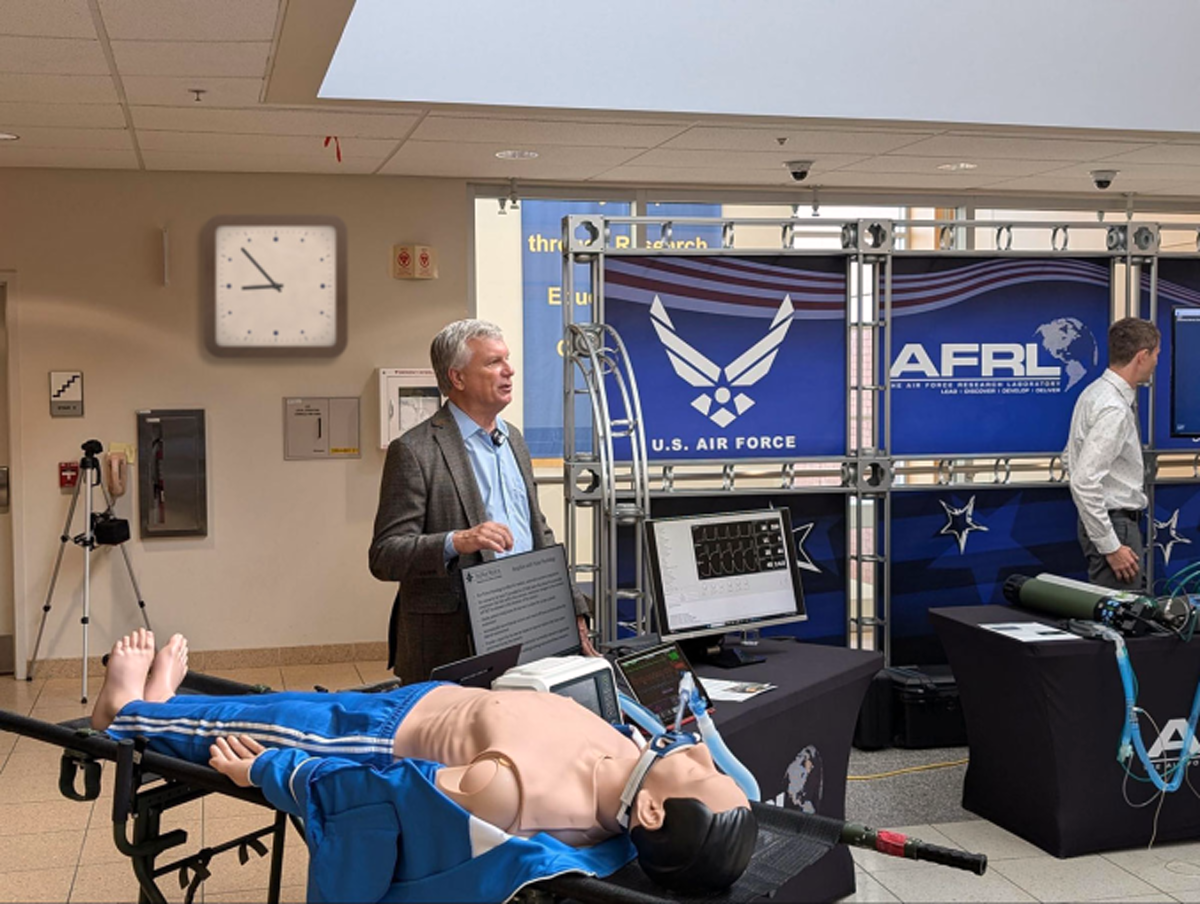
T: 8:53
